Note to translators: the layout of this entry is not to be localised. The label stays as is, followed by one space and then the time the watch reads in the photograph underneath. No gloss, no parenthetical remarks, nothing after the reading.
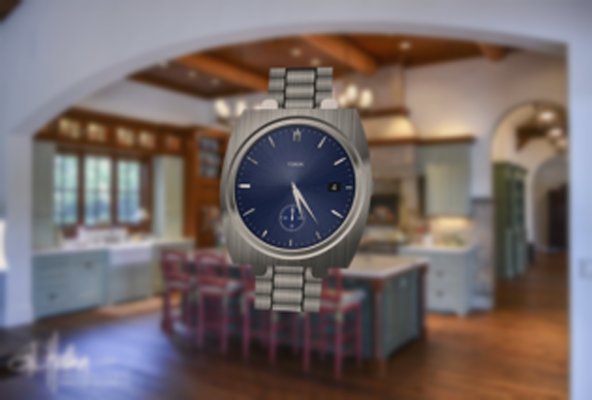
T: 5:24
